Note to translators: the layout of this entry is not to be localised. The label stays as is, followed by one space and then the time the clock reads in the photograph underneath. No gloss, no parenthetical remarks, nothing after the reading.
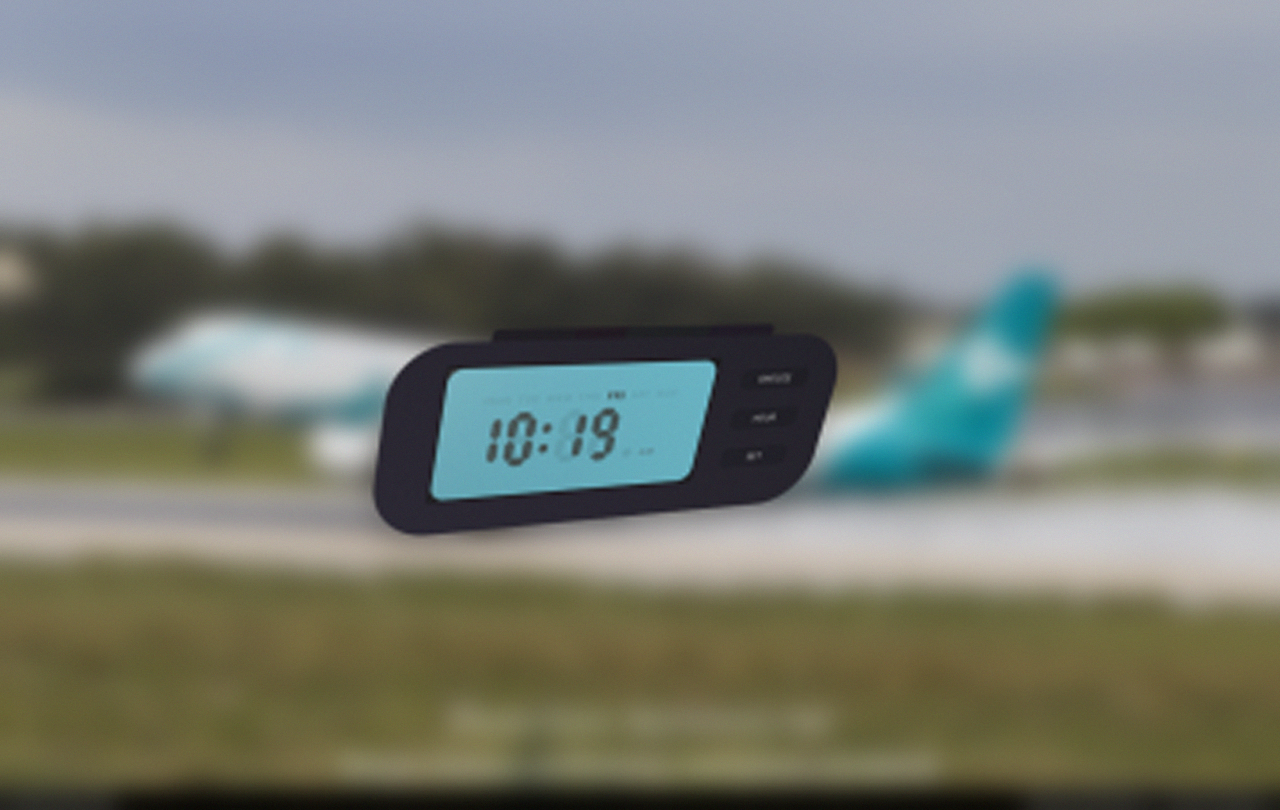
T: 10:19
